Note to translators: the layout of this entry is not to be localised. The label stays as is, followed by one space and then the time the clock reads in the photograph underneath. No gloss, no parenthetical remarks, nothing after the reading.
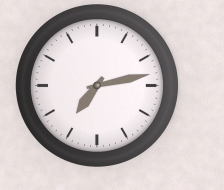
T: 7:13
